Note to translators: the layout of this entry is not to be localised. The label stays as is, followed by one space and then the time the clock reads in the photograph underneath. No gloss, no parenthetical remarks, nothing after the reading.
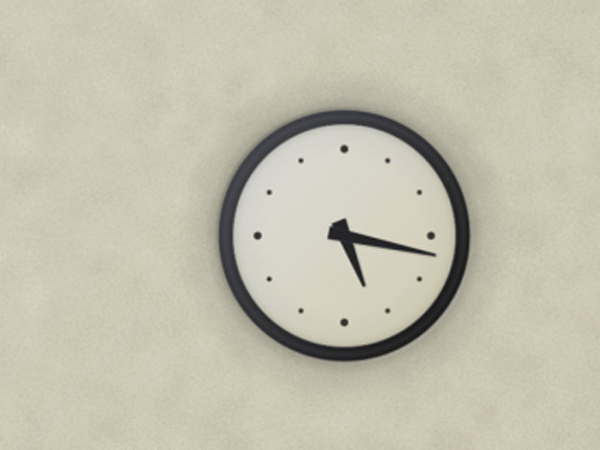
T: 5:17
